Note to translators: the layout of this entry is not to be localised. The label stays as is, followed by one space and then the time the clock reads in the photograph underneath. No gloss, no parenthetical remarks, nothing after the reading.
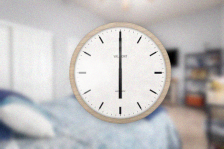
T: 6:00
